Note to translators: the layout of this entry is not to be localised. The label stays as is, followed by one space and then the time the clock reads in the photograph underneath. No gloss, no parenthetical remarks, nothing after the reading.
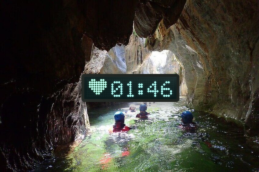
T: 1:46
